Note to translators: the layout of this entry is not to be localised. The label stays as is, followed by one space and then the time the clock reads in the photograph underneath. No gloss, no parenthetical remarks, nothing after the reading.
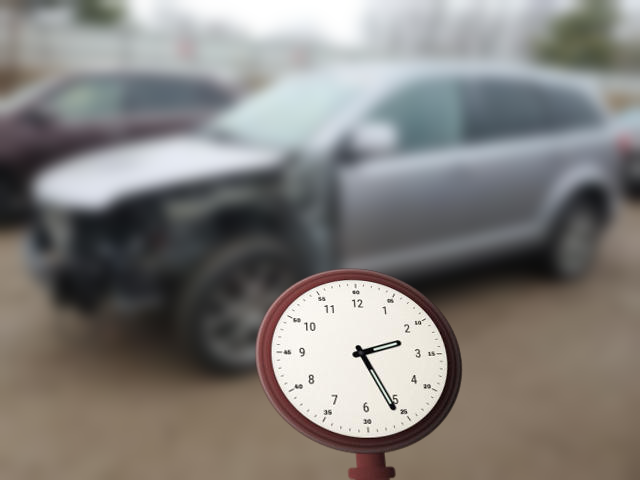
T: 2:26
